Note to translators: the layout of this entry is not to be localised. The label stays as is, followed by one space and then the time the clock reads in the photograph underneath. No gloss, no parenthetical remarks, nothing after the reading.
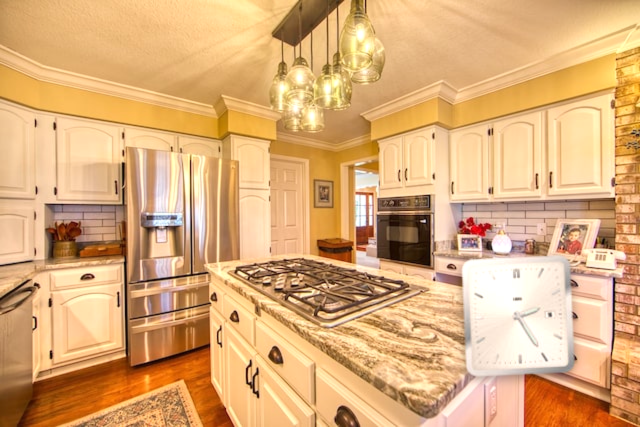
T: 2:25
